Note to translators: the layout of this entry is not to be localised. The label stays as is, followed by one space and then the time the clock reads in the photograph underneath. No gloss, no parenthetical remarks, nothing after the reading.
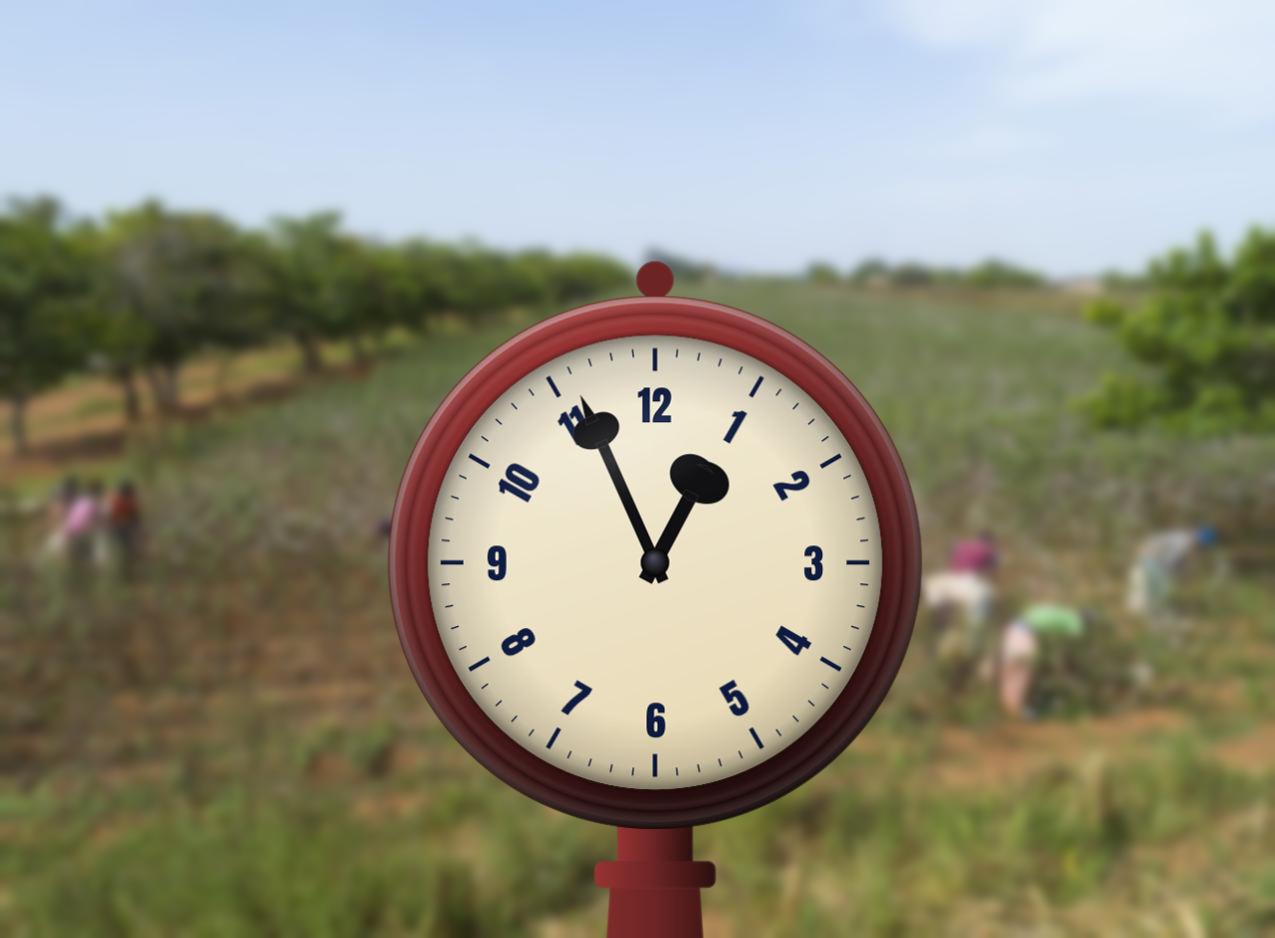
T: 12:56
